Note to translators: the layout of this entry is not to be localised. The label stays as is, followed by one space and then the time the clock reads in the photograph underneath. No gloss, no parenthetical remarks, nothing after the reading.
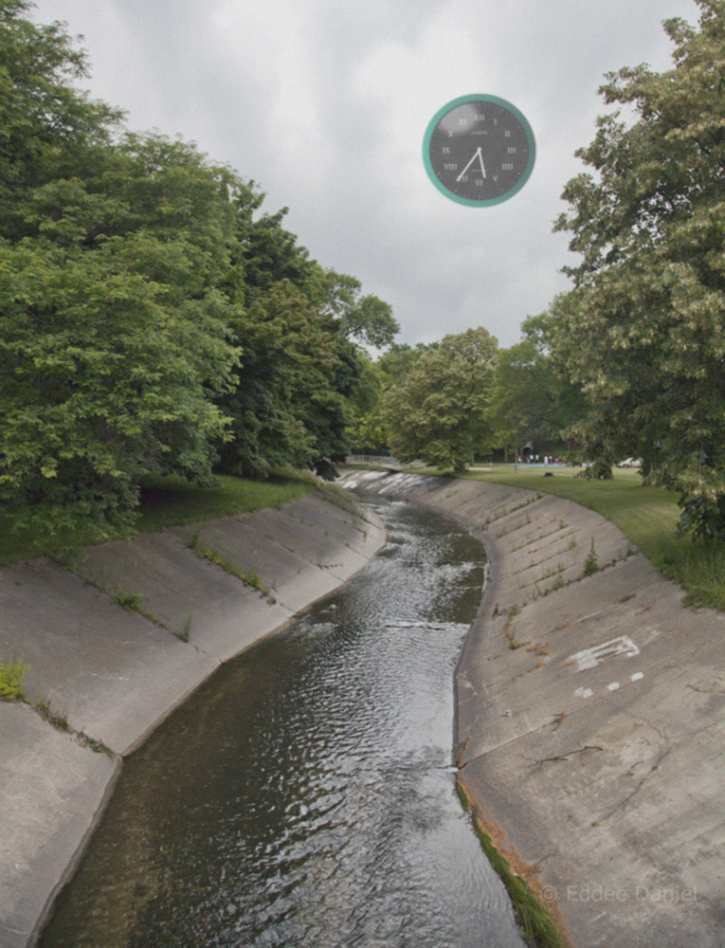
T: 5:36
